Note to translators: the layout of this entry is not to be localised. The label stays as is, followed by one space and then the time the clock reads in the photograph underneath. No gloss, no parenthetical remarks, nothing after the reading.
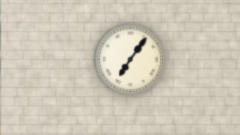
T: 7:06
